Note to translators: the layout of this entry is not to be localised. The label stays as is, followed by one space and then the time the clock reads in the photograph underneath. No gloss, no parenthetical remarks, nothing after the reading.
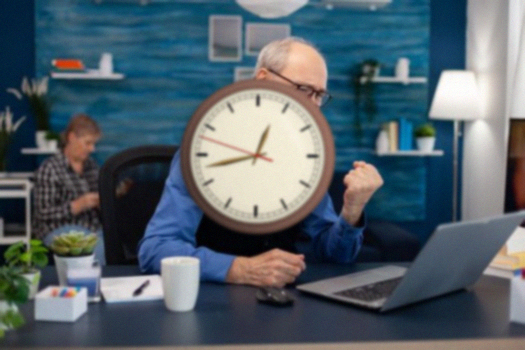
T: 12:42:48
